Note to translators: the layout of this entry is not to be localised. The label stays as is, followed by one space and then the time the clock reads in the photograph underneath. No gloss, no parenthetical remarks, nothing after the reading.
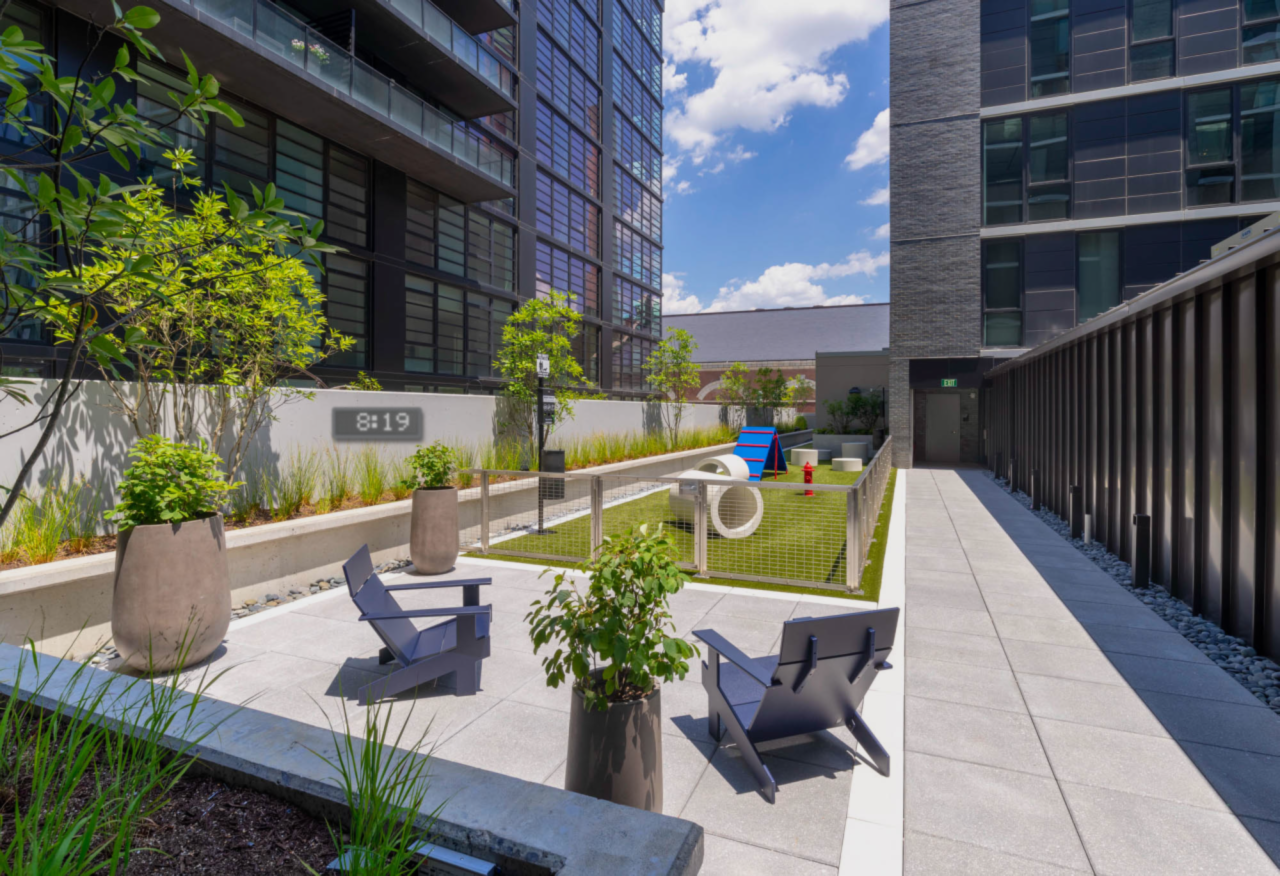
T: 8:19
